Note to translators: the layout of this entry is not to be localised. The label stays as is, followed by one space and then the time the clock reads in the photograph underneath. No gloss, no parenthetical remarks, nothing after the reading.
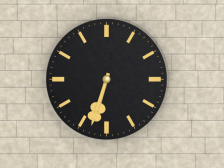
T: 6:33
